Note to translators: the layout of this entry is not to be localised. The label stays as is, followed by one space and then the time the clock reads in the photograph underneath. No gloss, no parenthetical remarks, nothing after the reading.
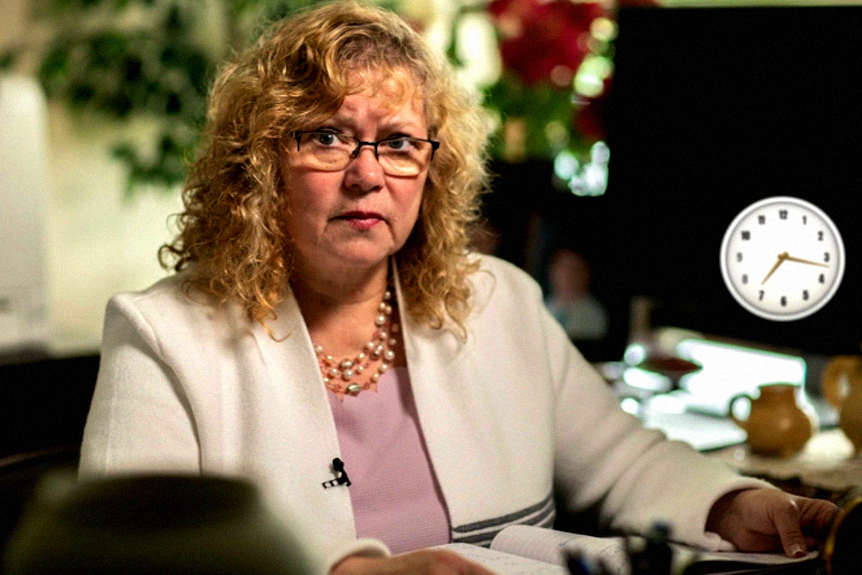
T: 7:17
